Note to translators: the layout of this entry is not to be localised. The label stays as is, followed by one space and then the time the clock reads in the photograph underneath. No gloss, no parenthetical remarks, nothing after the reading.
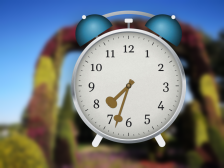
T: 7:33
